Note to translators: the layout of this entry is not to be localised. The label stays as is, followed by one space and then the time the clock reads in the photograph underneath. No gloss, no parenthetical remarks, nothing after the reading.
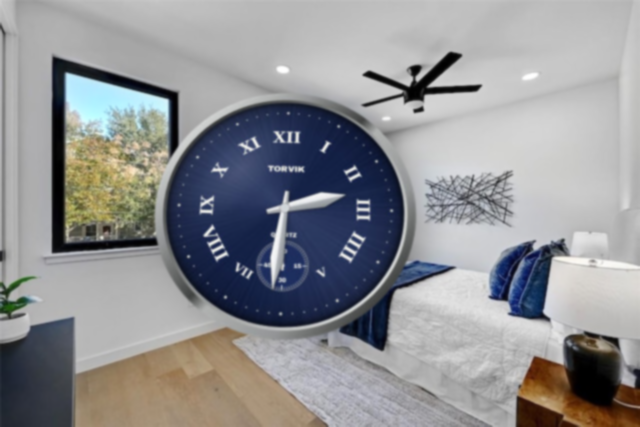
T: 2:31
